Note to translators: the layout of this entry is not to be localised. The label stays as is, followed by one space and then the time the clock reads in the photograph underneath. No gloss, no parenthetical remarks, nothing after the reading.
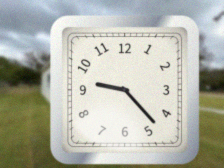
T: 9:23
